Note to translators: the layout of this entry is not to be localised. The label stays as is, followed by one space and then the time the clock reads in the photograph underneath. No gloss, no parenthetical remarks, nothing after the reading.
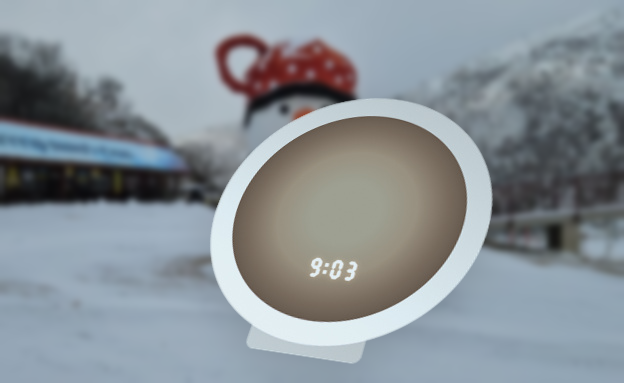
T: 9:03
